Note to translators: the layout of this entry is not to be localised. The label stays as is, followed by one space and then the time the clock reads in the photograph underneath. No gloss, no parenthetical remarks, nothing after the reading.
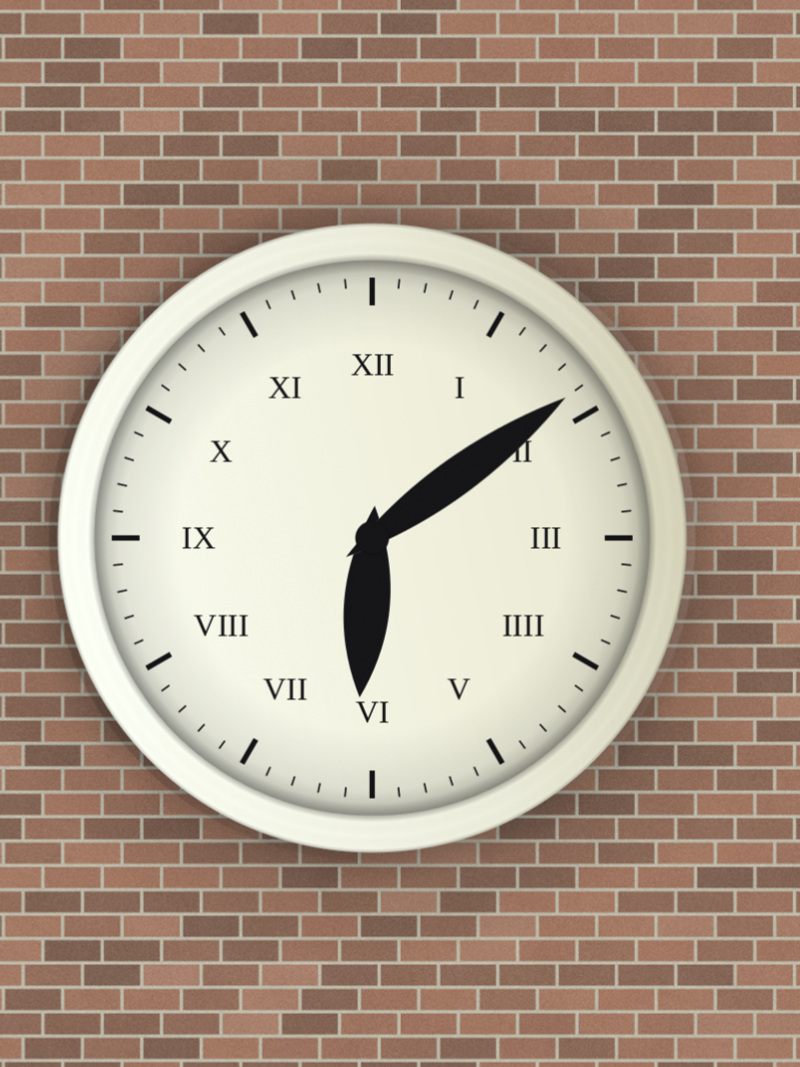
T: 6:09
